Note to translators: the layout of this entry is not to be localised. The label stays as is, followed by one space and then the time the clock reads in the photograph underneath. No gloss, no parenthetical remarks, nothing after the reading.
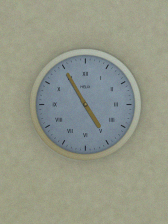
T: 4:55
